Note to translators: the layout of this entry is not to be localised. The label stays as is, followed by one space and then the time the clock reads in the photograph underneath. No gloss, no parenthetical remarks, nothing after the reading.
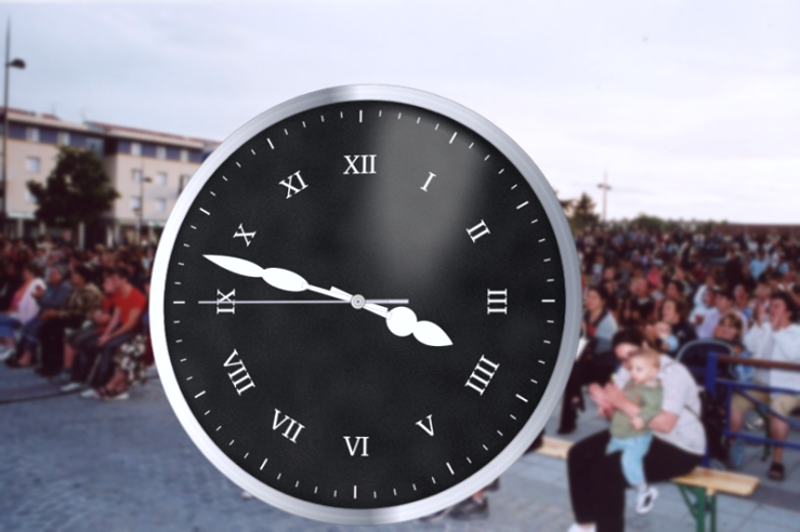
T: 3:47:45
